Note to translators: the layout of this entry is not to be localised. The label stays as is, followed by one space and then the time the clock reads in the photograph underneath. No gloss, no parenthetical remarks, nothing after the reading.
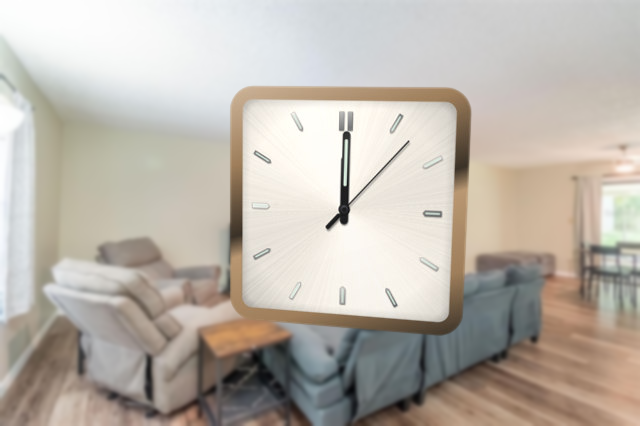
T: 12:00:07
